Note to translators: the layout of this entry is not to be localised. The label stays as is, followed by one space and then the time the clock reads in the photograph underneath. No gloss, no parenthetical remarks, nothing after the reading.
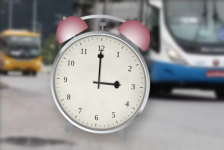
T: 3:00
